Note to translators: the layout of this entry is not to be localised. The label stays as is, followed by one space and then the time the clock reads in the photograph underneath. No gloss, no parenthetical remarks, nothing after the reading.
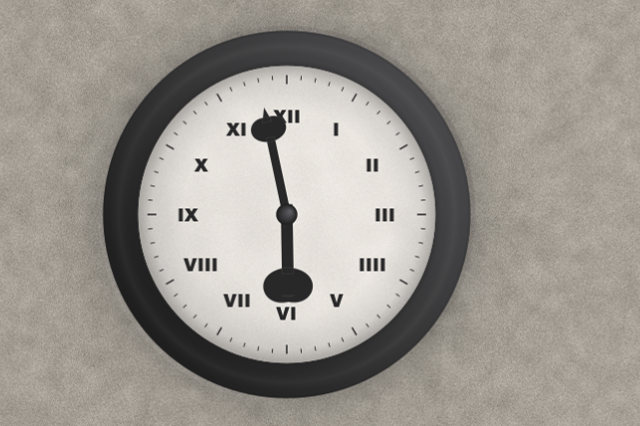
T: 5:58
